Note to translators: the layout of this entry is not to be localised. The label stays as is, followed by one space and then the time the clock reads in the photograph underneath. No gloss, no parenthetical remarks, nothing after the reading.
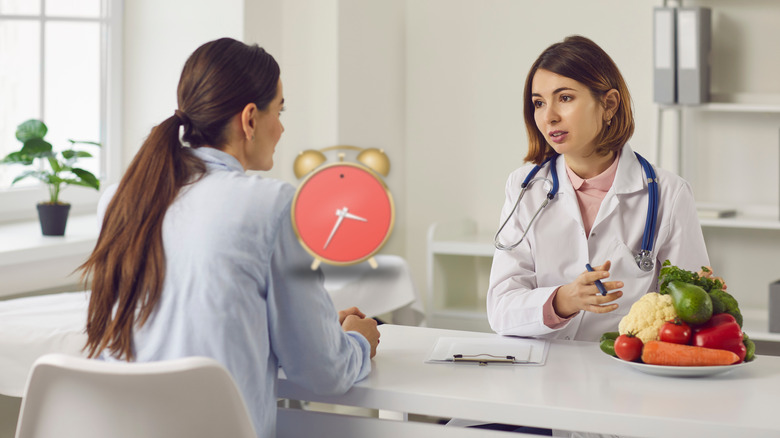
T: 3:35
